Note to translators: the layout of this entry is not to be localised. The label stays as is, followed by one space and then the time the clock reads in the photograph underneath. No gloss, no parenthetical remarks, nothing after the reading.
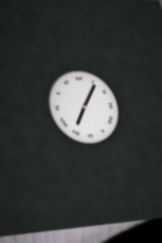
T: 7:06
